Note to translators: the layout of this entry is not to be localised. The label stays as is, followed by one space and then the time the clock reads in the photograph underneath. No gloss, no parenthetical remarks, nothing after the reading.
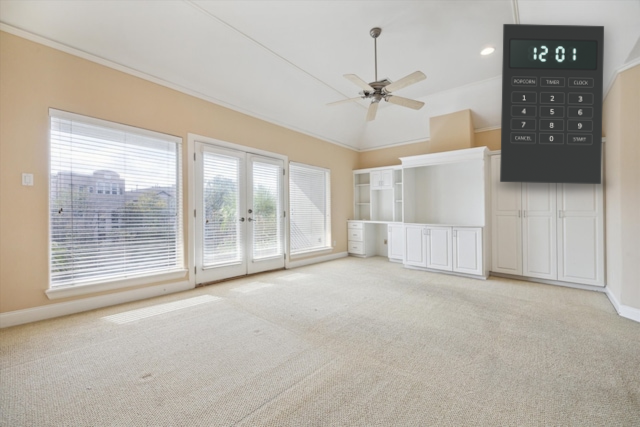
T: 12:01
